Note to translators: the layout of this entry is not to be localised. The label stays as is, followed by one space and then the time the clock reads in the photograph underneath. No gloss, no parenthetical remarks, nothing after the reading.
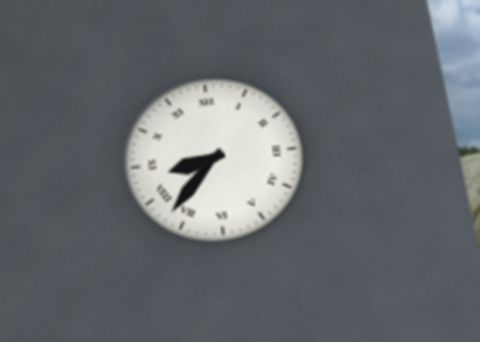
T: 8:37
